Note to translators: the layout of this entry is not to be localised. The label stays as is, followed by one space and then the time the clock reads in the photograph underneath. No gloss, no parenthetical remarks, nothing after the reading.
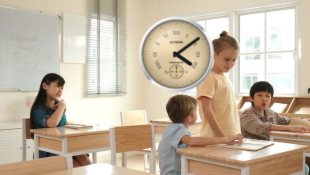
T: 4:09
